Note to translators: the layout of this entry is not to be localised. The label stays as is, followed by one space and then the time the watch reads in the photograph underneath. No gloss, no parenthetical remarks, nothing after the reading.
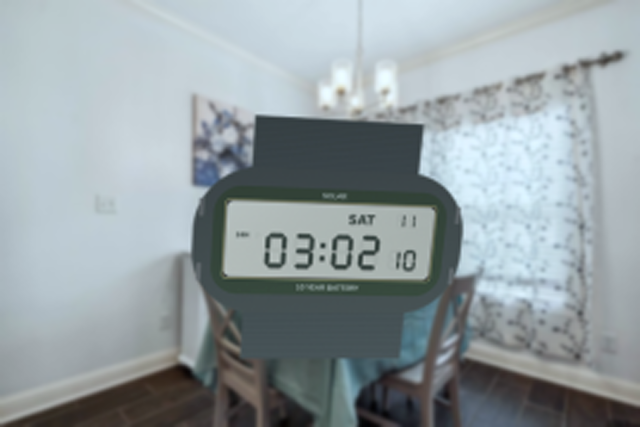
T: 3:02:10
